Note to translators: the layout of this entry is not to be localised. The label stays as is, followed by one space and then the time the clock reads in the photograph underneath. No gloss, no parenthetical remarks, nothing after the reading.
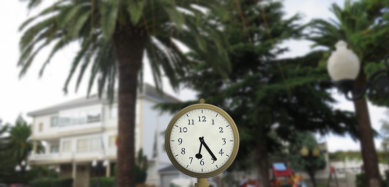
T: 6:24
